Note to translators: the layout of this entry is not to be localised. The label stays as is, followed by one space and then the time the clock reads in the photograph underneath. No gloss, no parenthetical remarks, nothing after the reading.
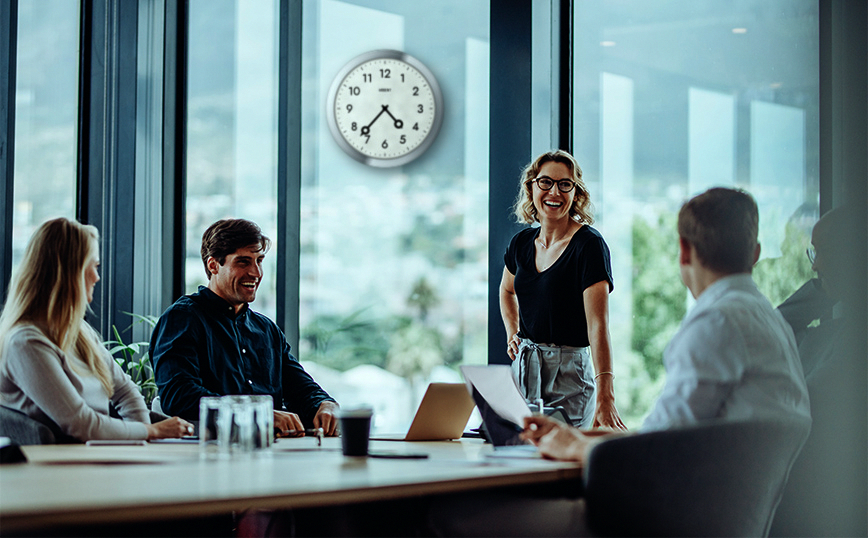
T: 4:37
